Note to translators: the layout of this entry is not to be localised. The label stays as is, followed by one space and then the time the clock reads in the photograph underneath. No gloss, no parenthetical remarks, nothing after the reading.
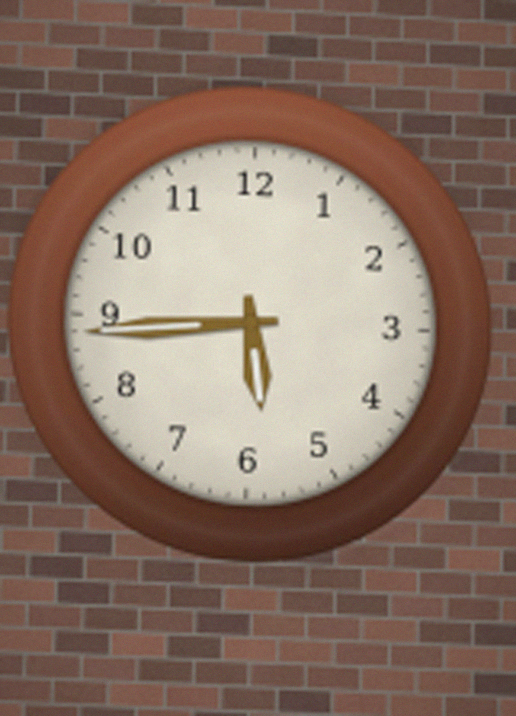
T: 5:44
